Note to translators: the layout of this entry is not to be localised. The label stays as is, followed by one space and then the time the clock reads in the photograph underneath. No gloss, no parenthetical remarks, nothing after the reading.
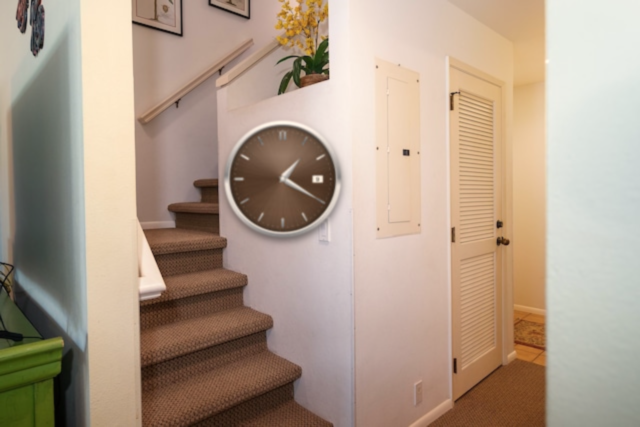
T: 1:20
